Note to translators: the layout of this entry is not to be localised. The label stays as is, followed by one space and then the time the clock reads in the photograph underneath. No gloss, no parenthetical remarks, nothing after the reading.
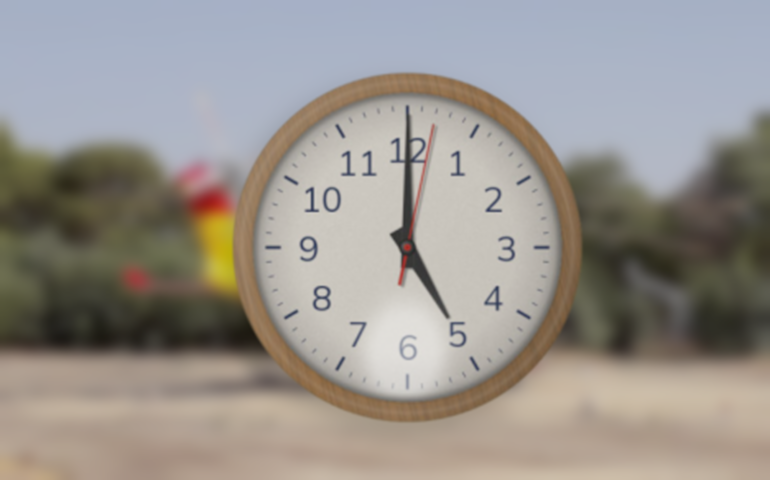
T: 5:00:02
